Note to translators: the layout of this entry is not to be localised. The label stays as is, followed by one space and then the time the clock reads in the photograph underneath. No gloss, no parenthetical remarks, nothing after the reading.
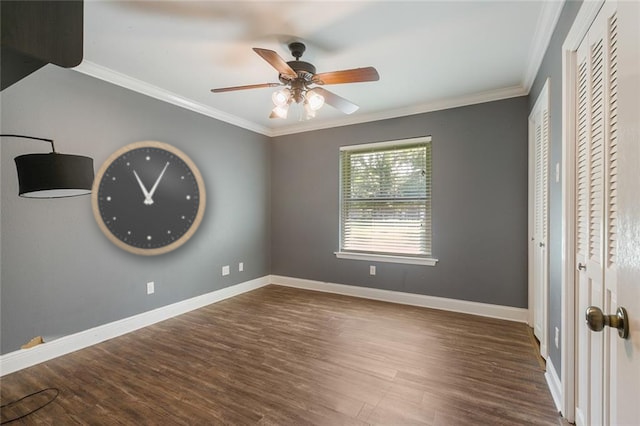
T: 11:05
